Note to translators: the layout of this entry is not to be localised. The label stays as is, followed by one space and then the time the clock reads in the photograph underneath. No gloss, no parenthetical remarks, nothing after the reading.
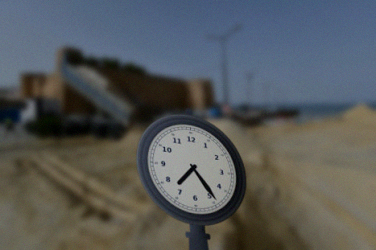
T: 7:24
